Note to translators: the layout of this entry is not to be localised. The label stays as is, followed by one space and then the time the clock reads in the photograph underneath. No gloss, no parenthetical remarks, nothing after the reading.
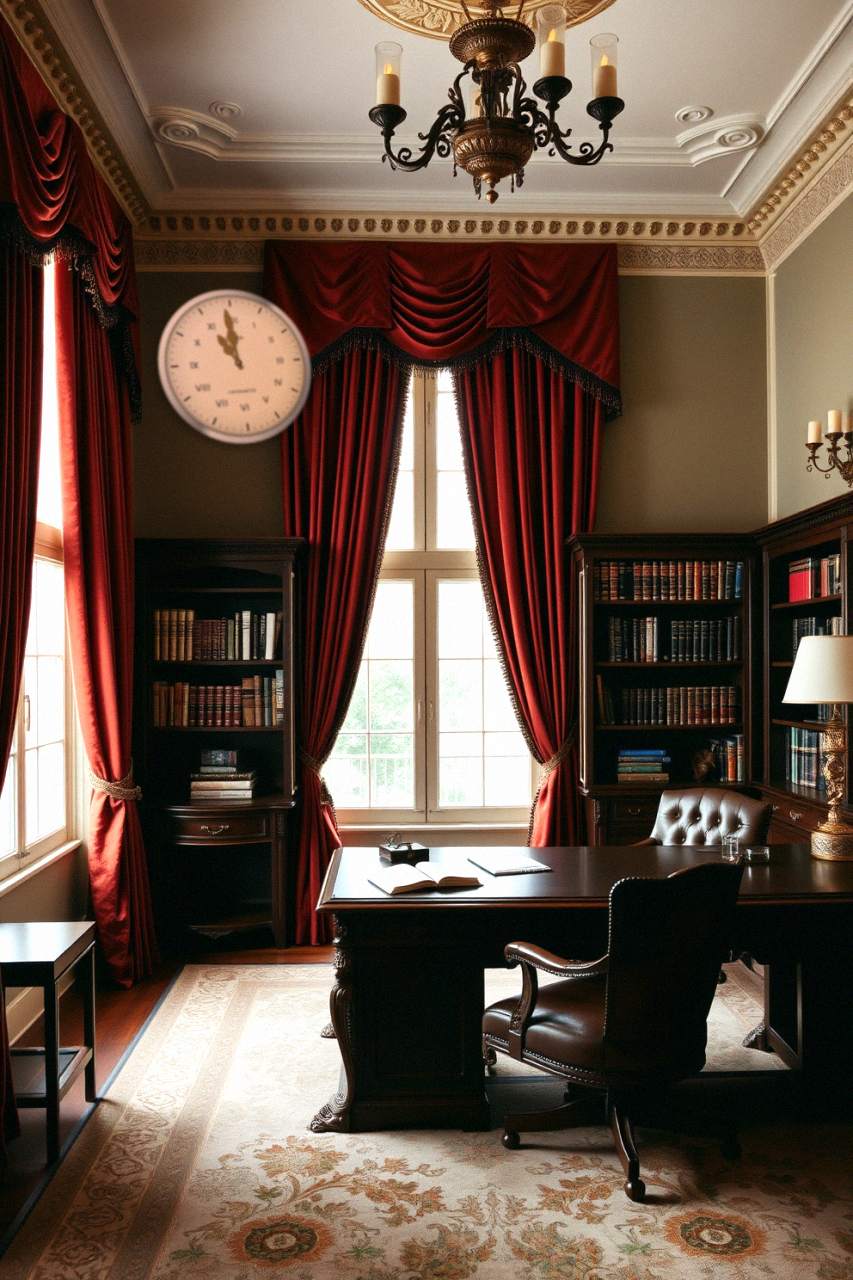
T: 10:59
